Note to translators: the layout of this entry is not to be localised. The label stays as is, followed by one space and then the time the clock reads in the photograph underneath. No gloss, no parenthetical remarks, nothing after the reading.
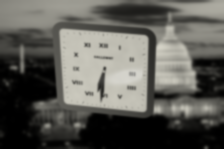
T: 6:31
